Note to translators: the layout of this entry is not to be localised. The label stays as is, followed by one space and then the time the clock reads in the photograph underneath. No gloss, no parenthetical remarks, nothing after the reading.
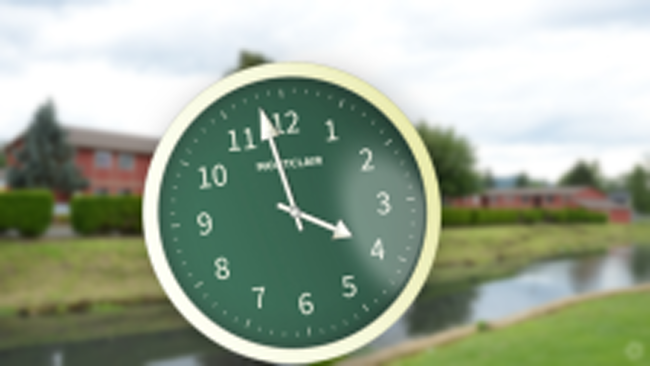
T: 3:58
